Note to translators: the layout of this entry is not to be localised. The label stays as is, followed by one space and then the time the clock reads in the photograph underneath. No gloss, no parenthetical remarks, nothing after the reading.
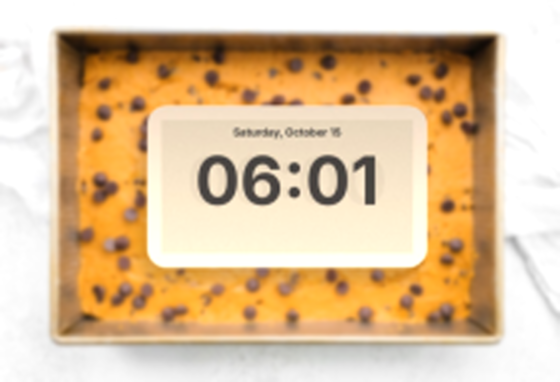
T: 6:01
